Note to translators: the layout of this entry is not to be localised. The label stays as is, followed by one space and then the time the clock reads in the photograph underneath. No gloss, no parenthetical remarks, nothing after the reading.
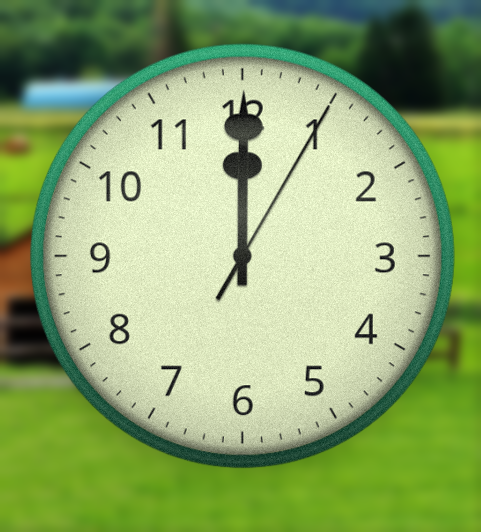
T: 12:00:05
